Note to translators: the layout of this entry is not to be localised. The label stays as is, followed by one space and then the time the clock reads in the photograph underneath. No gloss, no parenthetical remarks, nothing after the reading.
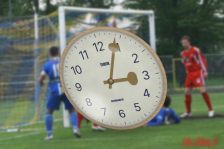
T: 3:04
